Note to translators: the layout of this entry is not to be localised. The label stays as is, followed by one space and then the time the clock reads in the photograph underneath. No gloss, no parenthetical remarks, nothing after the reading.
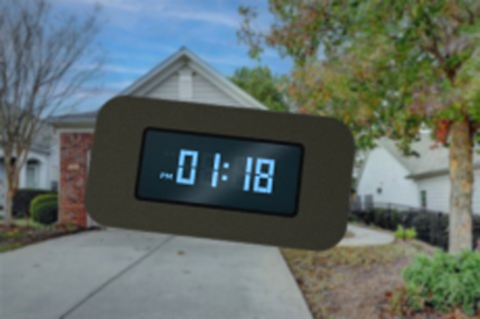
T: 1:18
